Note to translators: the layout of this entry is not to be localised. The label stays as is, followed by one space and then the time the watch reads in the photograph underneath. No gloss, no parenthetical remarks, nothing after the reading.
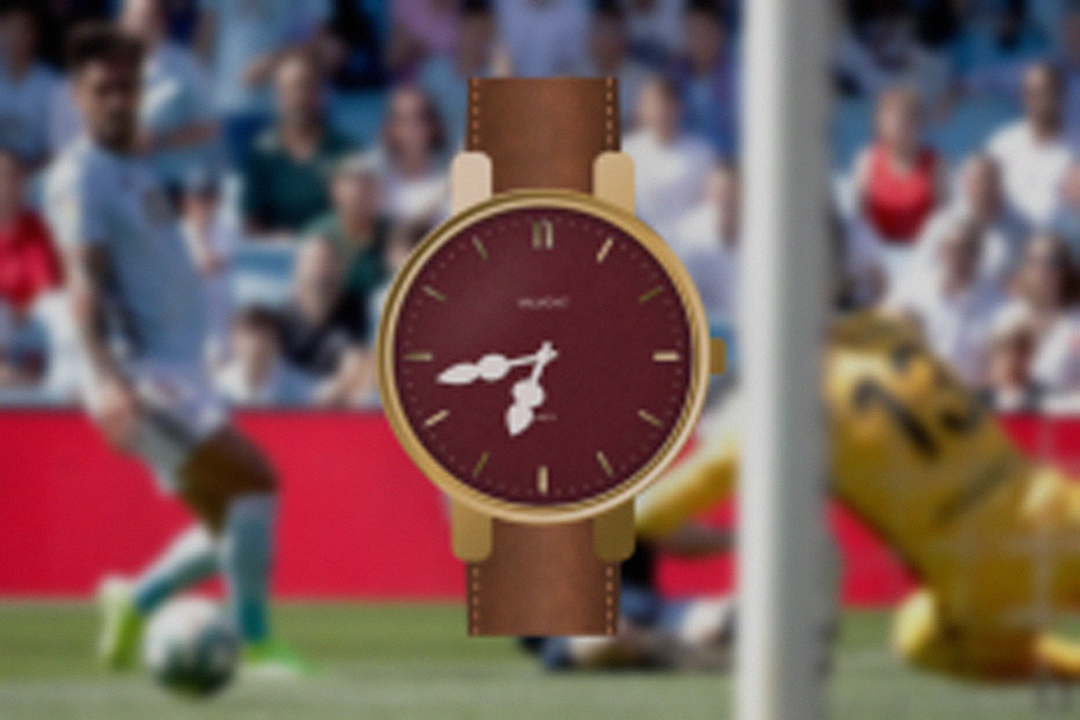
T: 6:43
